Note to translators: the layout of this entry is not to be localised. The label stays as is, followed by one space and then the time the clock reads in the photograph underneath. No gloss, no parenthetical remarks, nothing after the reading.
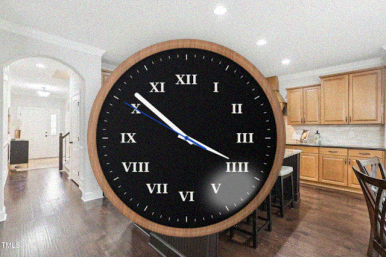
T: 3:51:50
